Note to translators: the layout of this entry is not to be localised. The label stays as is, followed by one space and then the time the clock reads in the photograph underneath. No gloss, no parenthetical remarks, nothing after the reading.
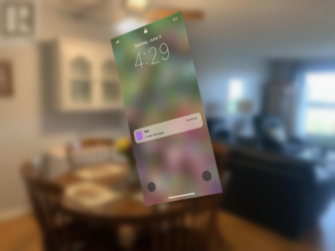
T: 4:29
